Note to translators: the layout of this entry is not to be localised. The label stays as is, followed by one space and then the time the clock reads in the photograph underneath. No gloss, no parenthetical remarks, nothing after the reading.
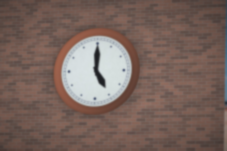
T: 5:00
